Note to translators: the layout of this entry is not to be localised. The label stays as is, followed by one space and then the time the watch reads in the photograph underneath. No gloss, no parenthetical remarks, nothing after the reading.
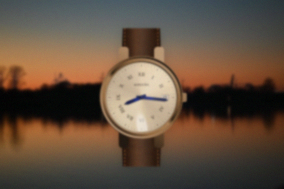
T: 8:16
